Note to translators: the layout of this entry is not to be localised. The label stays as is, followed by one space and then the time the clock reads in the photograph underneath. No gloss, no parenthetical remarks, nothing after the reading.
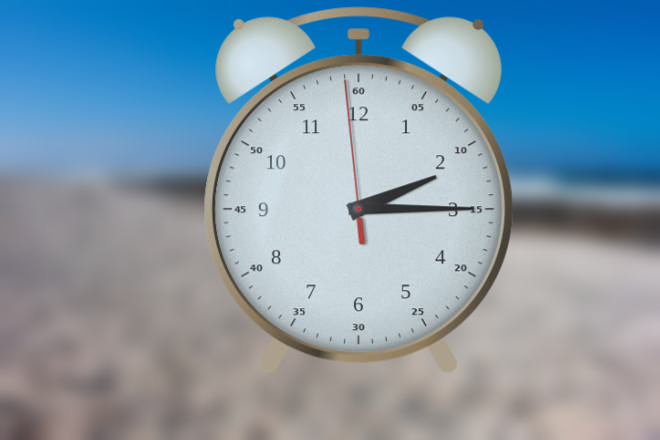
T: 2:14:59
